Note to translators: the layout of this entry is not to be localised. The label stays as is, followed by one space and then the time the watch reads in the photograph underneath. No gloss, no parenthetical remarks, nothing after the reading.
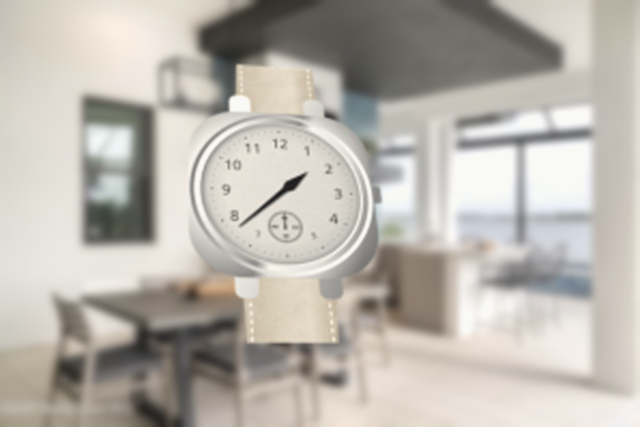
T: 1:38
